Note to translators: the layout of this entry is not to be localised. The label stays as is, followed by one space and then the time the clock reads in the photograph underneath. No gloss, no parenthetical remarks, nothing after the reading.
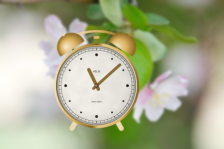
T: 11:08
